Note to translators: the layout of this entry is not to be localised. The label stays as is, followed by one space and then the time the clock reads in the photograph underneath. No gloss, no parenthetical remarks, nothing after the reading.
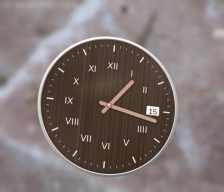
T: 1:17
